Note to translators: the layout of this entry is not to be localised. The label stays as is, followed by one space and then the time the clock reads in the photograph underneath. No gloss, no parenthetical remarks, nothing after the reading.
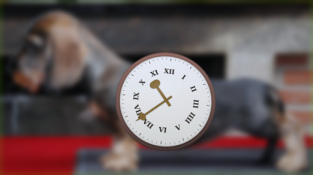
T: 10:38
